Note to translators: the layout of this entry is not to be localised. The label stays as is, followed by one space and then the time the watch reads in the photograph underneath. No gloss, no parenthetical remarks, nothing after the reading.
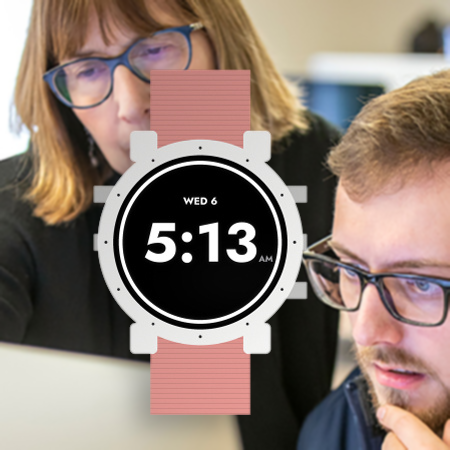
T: 5:13
